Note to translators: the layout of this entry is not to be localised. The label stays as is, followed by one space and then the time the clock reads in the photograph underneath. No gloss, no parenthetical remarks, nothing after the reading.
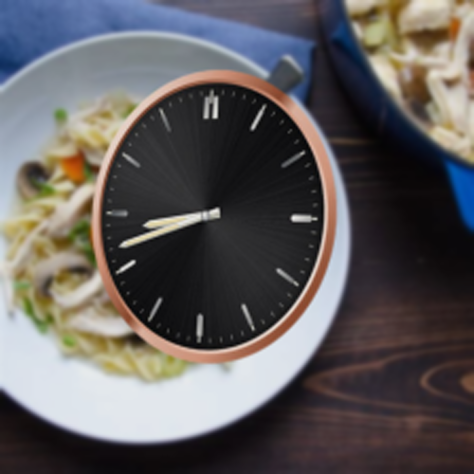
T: 8:42
